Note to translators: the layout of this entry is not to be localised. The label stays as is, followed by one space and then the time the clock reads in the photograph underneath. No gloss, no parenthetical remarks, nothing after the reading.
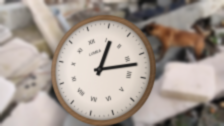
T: 1:17
